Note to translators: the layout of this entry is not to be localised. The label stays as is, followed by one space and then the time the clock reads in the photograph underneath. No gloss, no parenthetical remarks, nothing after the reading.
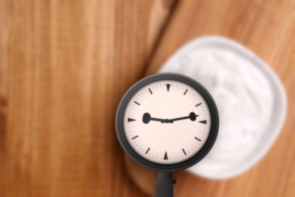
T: 9:13
